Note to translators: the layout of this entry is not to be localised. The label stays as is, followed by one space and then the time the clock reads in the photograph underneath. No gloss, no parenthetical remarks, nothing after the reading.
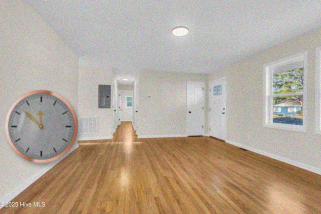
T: 11:52
